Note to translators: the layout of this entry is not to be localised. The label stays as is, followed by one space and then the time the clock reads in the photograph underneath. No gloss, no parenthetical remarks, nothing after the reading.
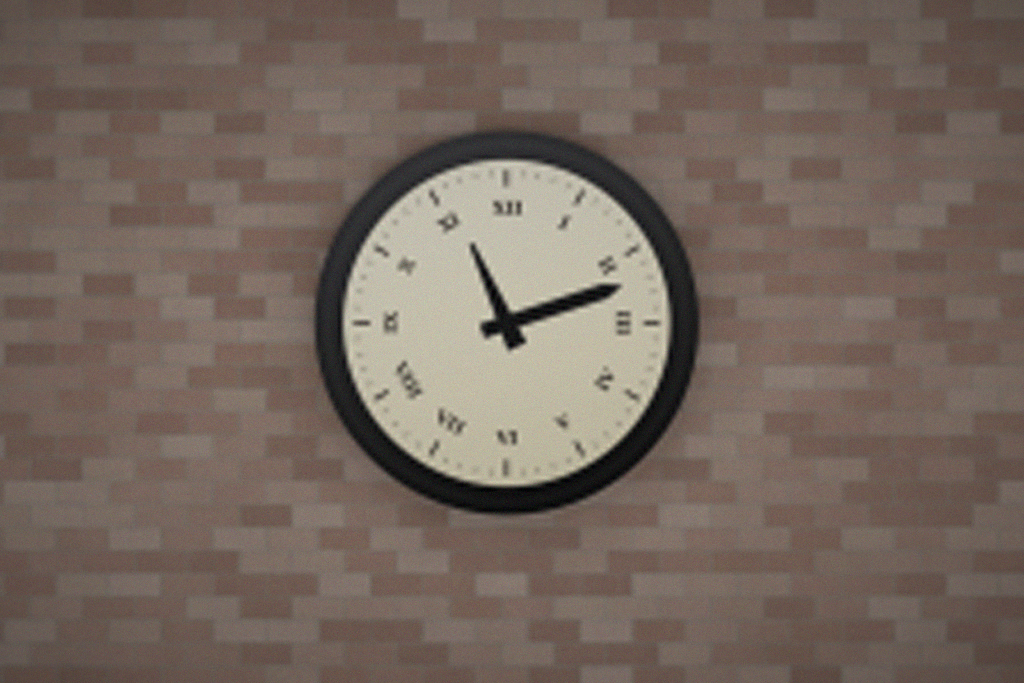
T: 11:12
